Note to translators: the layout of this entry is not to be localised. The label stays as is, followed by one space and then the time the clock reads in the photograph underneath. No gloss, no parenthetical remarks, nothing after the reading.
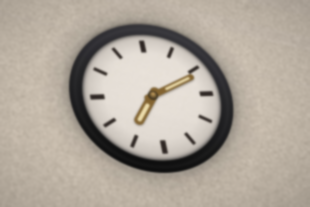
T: 7:11
